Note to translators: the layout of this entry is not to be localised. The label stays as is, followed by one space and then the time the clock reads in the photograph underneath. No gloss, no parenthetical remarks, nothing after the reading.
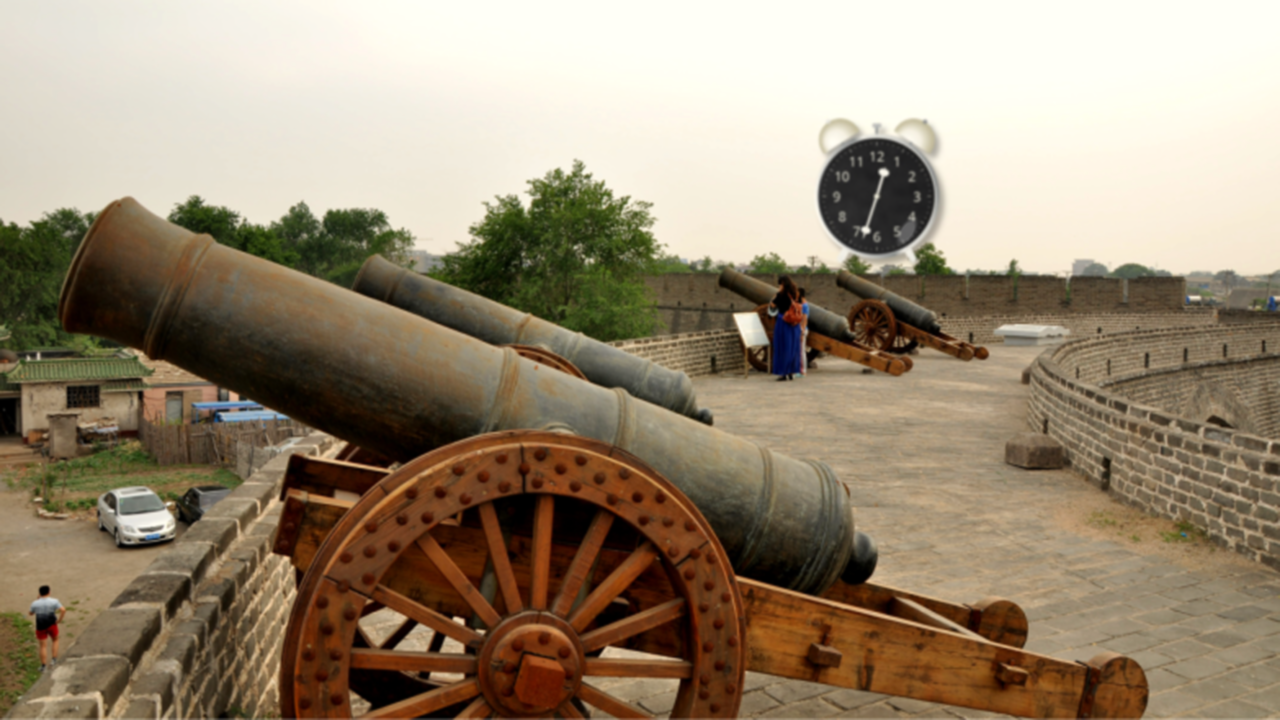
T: 12:33
